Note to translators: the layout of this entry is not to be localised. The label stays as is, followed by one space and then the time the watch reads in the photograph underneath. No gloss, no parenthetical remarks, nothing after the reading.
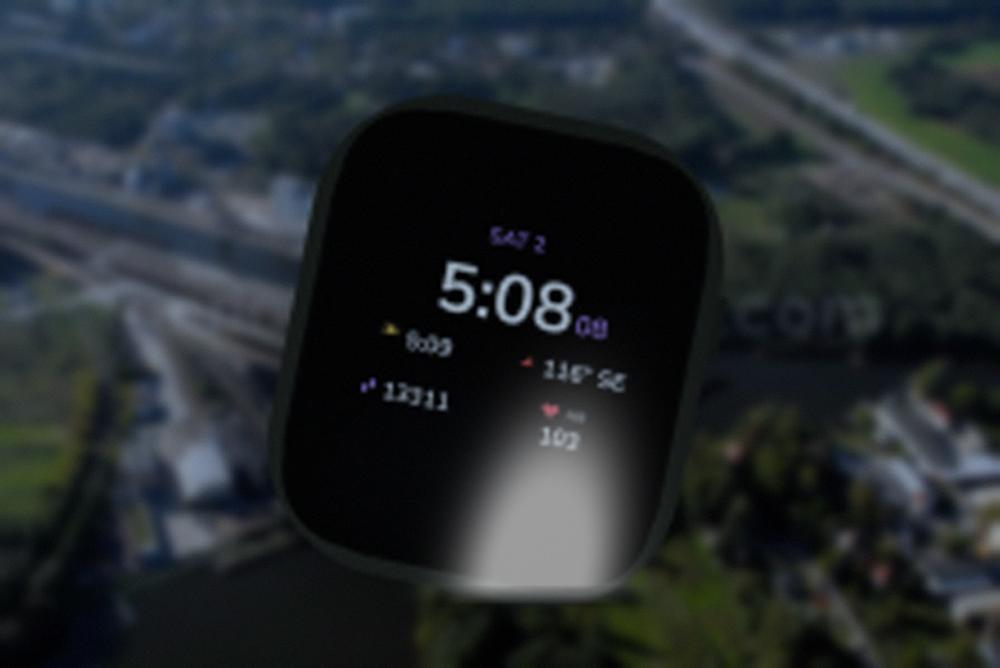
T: 5:08
